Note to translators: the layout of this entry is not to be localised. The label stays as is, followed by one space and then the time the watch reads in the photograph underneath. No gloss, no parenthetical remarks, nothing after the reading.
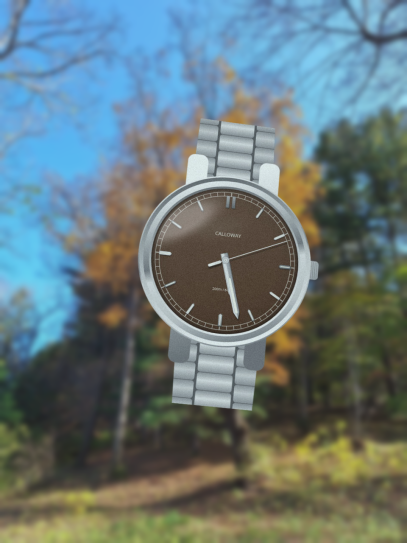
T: 5:27:11
